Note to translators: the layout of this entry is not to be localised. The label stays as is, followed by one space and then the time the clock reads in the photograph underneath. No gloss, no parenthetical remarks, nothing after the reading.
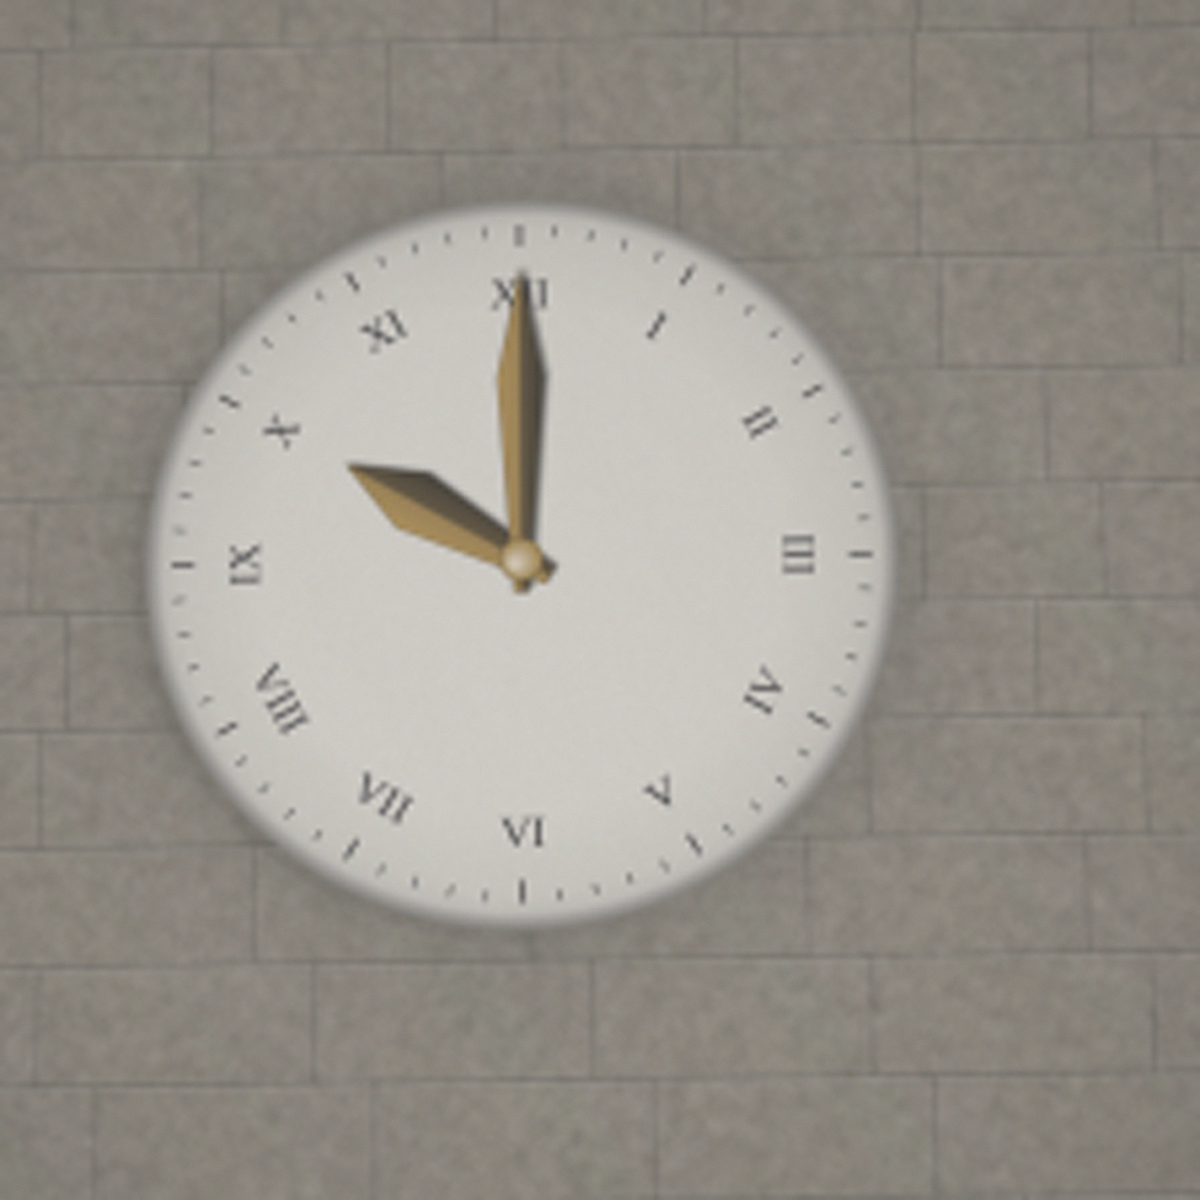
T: 10:00
